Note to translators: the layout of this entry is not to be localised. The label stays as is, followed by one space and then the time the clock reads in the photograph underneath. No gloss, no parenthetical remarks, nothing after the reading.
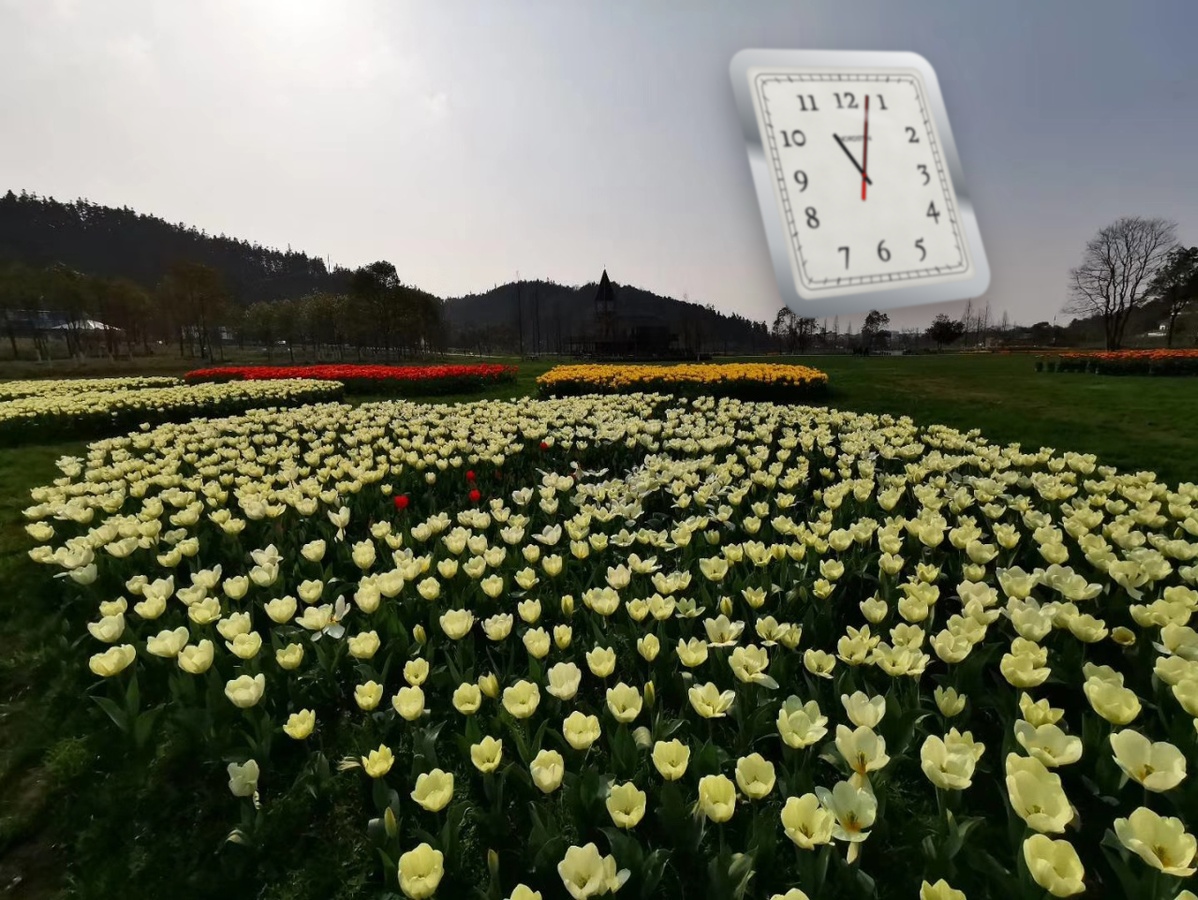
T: 11:03:03
